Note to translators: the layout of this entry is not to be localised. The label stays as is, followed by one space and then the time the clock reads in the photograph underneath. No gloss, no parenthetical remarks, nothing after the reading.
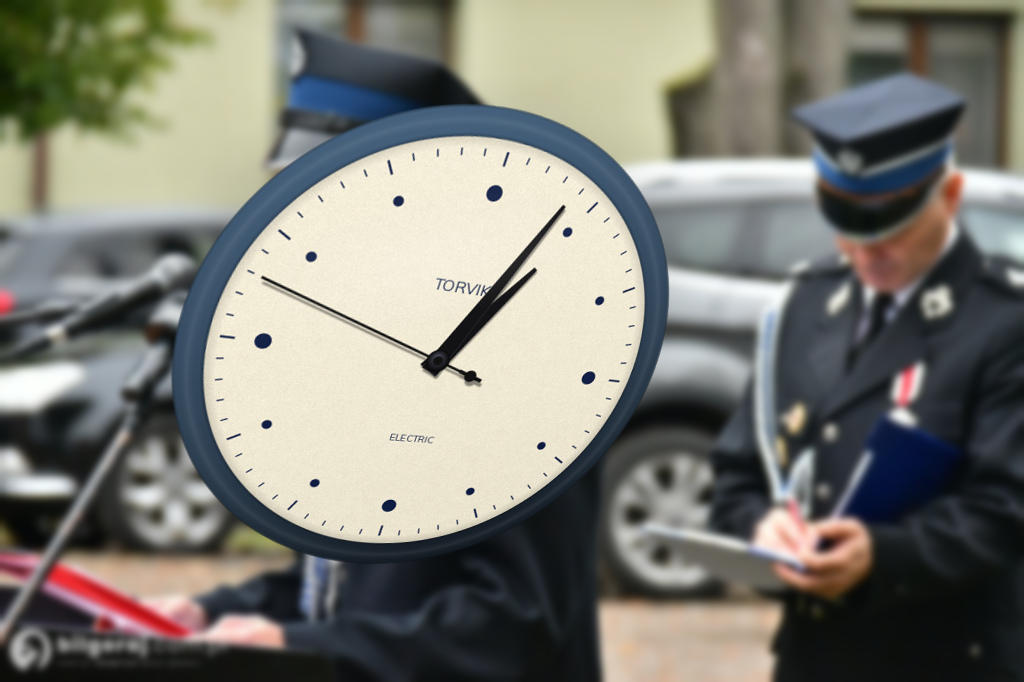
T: 1:03:48
